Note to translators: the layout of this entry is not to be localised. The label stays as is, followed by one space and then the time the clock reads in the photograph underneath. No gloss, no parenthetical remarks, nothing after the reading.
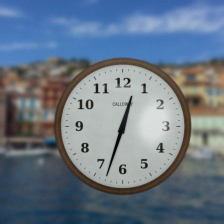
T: 12:33
